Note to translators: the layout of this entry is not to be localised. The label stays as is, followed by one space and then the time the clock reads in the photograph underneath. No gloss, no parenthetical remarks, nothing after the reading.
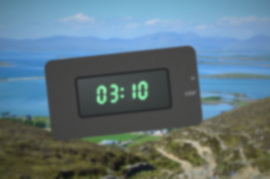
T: 3:10
